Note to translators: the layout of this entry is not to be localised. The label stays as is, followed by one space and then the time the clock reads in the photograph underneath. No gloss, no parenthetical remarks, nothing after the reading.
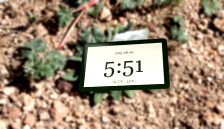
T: 5:51
